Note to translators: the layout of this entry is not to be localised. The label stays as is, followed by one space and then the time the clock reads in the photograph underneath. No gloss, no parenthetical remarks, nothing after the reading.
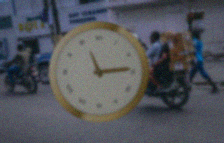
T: 11:14
